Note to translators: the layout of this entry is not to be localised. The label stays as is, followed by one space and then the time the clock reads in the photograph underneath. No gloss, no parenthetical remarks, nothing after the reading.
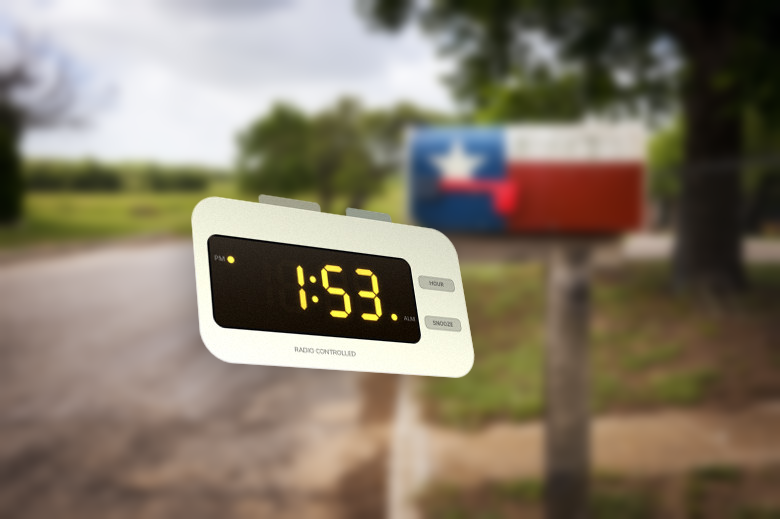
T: 1:53
